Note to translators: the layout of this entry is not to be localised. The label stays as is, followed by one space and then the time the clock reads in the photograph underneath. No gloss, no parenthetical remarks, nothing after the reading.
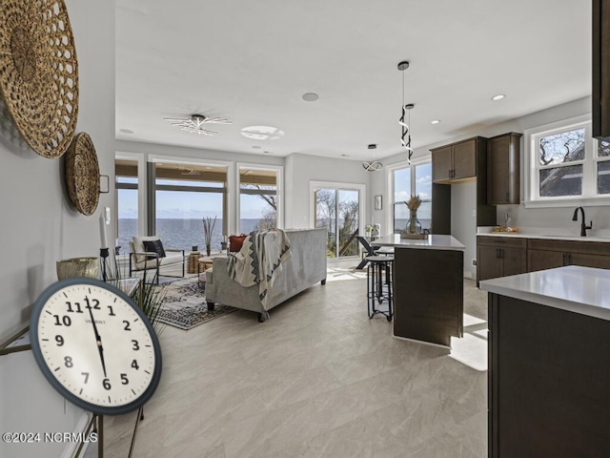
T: 5:59
